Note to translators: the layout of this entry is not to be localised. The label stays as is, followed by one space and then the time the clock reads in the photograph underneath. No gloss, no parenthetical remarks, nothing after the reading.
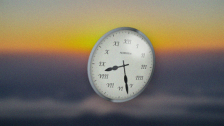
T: 8:27
